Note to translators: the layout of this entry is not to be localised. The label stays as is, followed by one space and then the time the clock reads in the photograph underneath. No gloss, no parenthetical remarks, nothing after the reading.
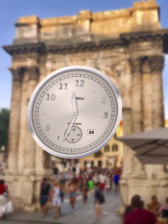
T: 11:33
